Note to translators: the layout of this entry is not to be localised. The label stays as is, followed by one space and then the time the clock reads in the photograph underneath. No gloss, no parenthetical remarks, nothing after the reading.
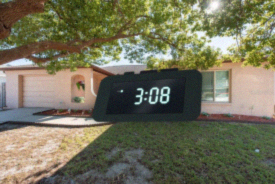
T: 3:08
